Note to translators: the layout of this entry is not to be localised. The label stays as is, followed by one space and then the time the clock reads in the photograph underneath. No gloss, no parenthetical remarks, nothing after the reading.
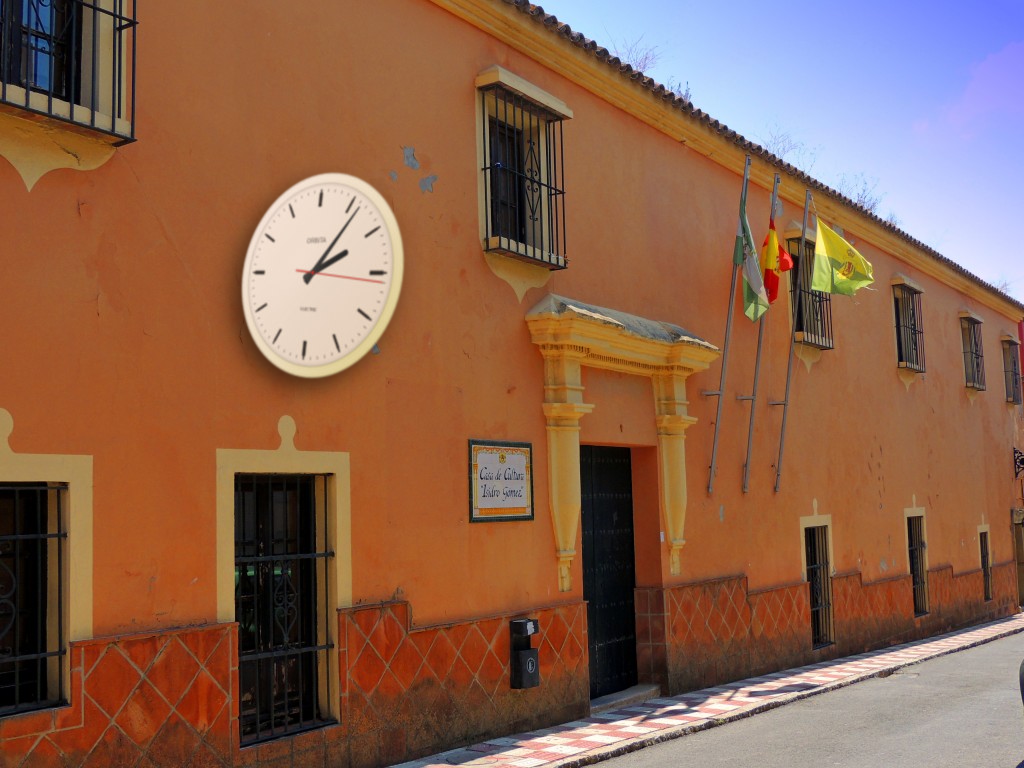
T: 2:06:16
